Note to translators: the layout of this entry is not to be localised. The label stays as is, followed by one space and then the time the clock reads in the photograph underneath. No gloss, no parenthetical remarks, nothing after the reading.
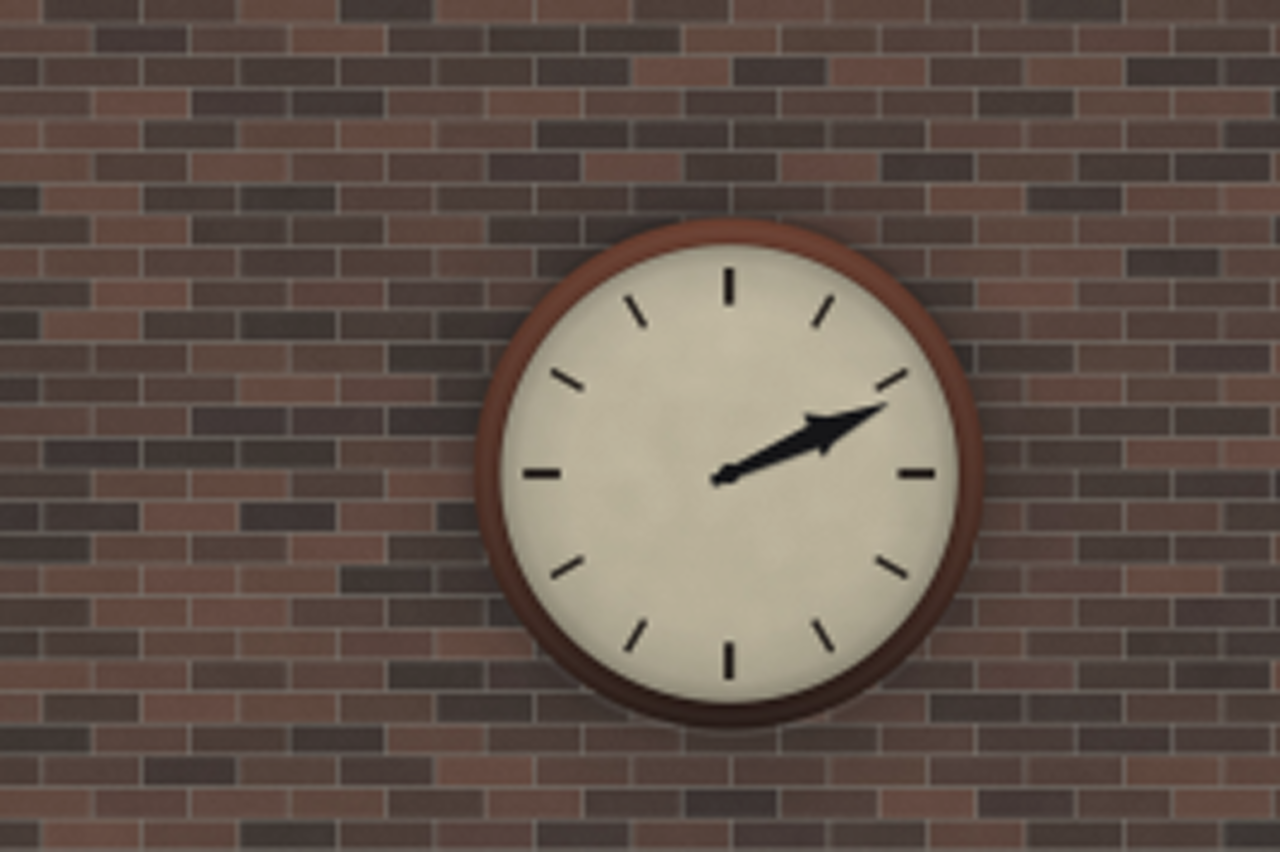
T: 2:11
